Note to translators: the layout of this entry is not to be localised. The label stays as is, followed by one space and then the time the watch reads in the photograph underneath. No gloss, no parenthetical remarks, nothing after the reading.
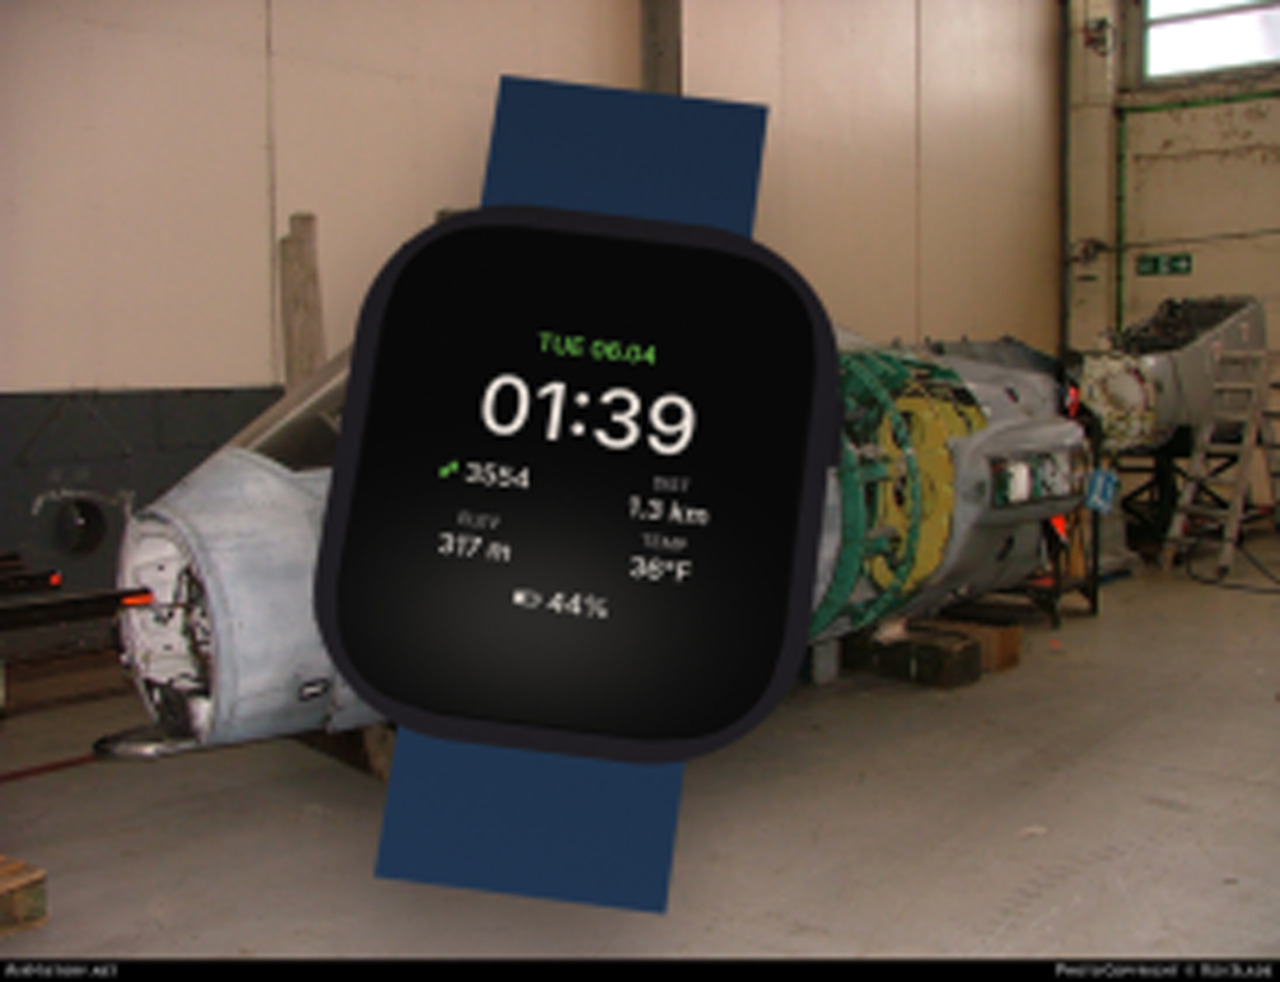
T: 1:39
